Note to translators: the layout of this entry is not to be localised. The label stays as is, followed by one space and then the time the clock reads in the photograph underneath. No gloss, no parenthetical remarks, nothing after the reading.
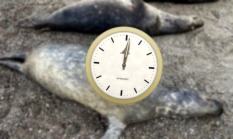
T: 12:01
